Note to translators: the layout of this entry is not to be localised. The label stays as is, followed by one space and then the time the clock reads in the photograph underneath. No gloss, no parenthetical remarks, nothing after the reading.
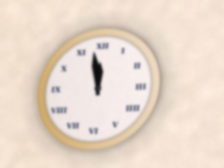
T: 11:58
